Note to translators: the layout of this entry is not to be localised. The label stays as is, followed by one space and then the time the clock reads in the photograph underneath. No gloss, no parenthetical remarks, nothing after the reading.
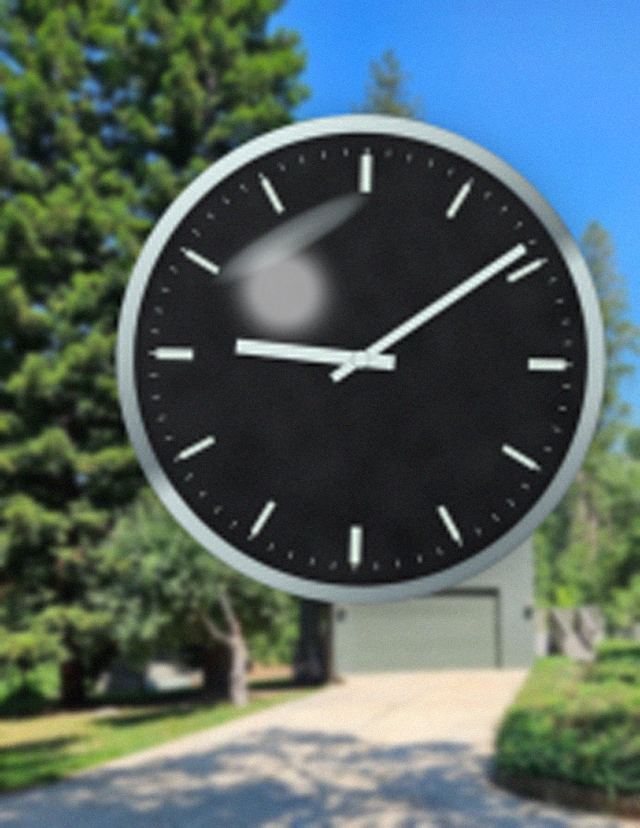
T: 9:09
